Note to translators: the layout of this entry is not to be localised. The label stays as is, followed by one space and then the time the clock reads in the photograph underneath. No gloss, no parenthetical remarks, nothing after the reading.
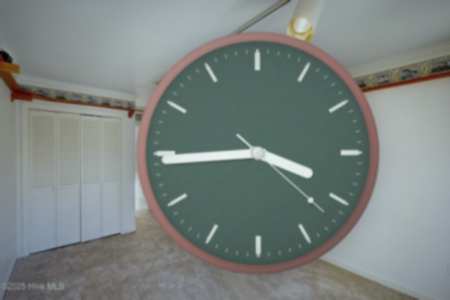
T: 3:44:22
